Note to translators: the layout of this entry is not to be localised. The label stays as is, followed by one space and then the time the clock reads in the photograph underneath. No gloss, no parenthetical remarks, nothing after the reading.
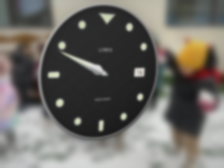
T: 9:49
